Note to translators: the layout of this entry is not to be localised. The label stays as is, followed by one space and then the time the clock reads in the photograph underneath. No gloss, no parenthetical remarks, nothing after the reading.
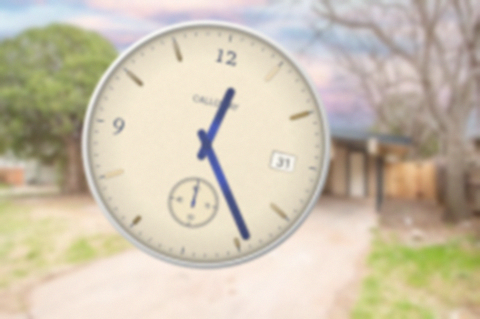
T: 12:24
